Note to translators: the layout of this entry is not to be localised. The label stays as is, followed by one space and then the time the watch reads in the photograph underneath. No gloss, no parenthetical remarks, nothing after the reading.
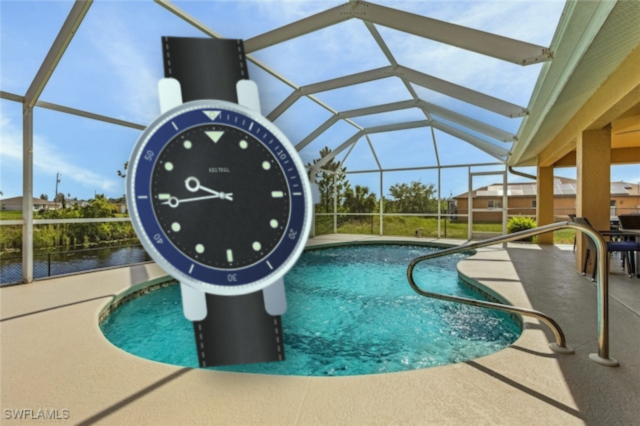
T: 9:44
